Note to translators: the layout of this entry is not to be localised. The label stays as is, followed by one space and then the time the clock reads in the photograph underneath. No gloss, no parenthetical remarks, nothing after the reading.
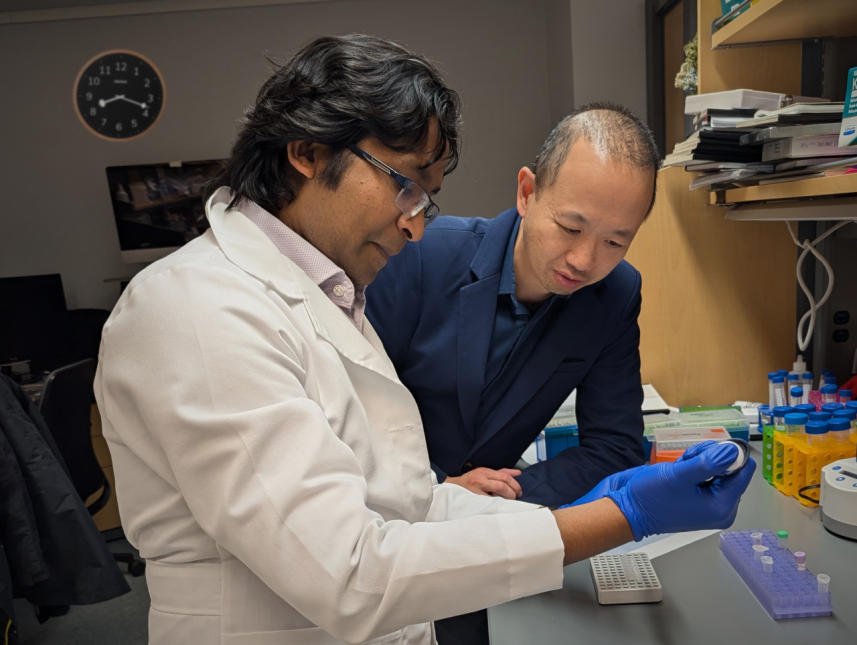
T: 8:18
